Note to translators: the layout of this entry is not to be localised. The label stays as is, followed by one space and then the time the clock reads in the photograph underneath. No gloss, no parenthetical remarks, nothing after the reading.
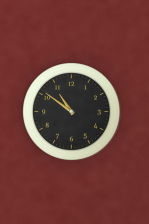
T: 10:51
